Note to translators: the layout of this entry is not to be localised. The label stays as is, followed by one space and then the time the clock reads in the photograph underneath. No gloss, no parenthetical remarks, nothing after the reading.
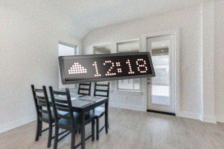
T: 12:18
